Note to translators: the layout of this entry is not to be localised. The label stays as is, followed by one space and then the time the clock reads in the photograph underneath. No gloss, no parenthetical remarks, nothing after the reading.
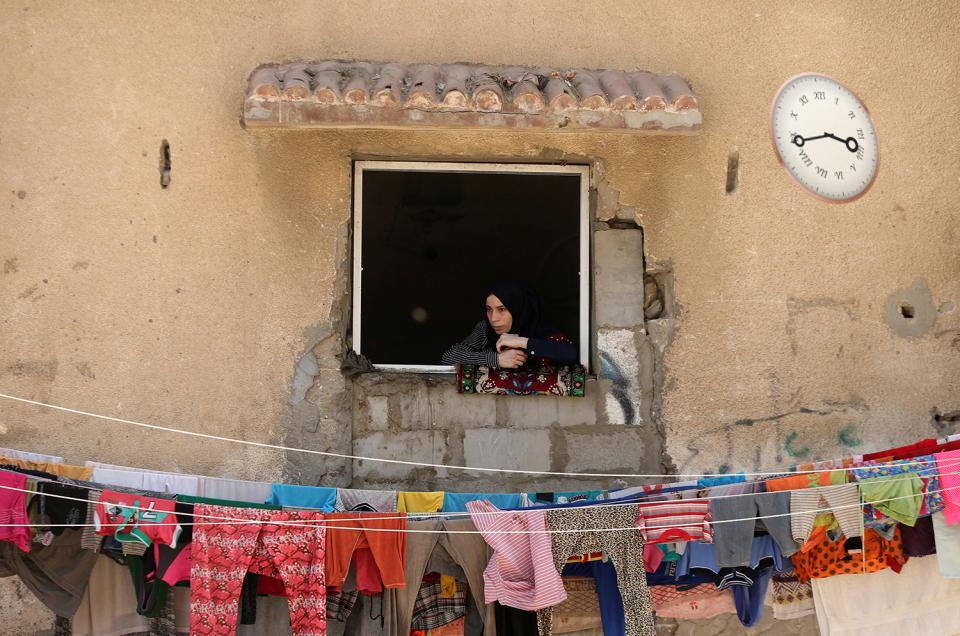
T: 3:44
